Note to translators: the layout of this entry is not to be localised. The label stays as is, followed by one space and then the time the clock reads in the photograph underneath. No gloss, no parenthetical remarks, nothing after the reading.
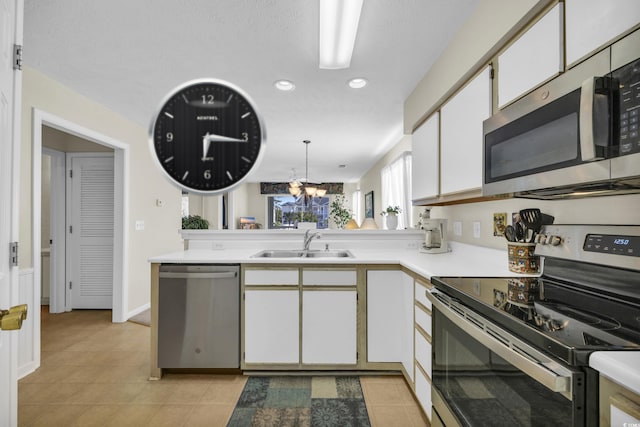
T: 6:16
